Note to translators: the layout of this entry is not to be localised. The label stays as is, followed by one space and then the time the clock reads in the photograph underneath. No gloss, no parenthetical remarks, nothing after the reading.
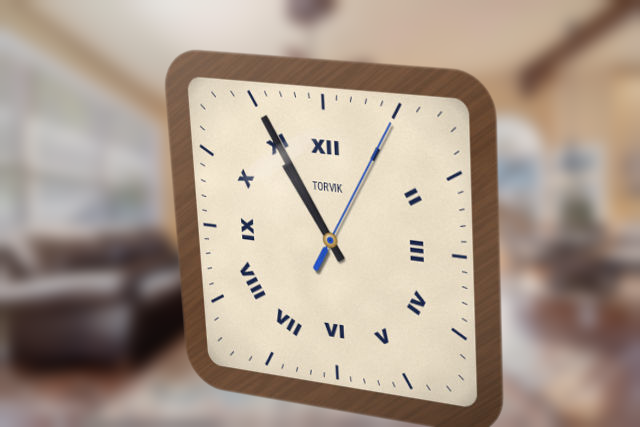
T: 10:55:05
